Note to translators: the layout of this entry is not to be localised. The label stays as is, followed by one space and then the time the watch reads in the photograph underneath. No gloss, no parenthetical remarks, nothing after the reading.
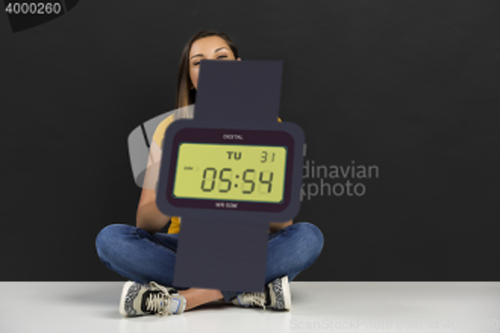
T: 5:54
